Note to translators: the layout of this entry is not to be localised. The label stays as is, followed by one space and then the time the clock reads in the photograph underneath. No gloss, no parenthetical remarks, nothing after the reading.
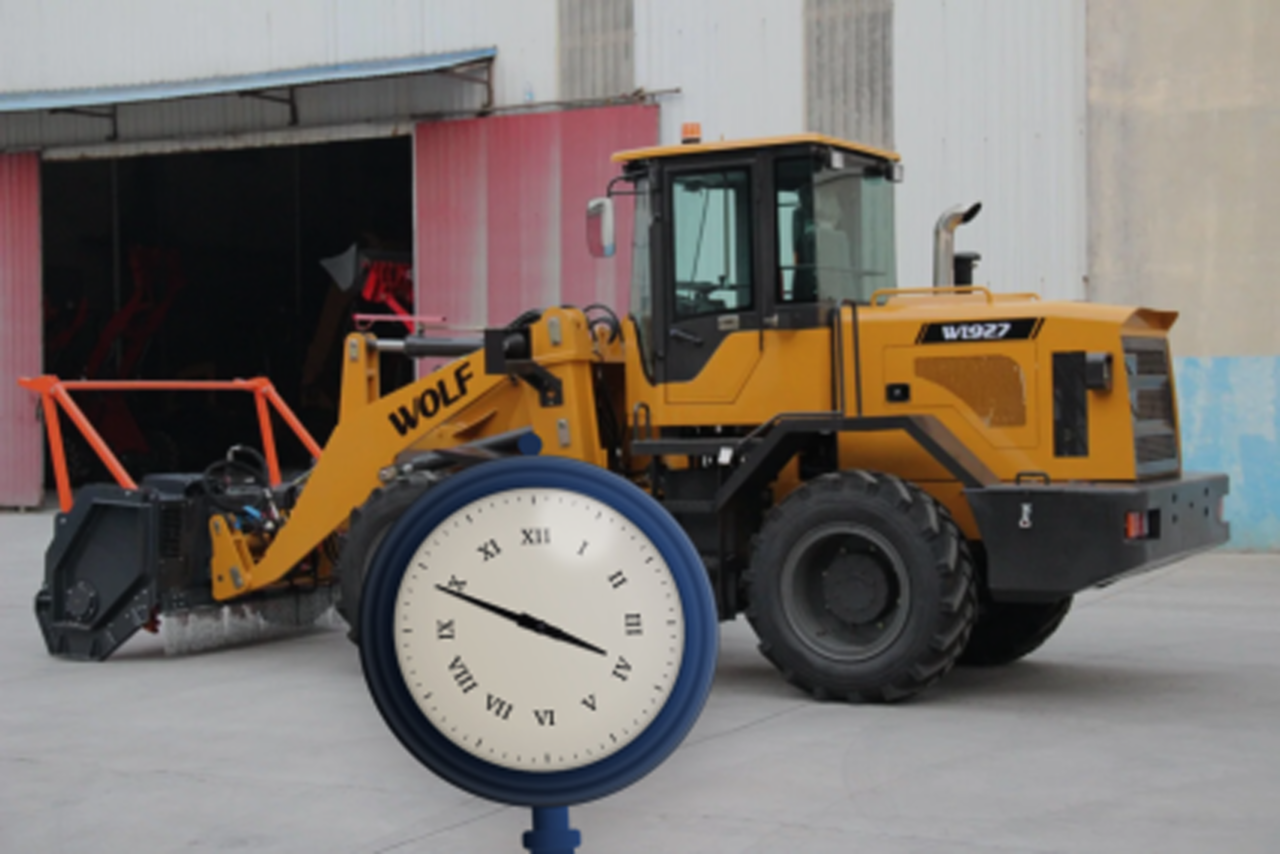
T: 3:49
